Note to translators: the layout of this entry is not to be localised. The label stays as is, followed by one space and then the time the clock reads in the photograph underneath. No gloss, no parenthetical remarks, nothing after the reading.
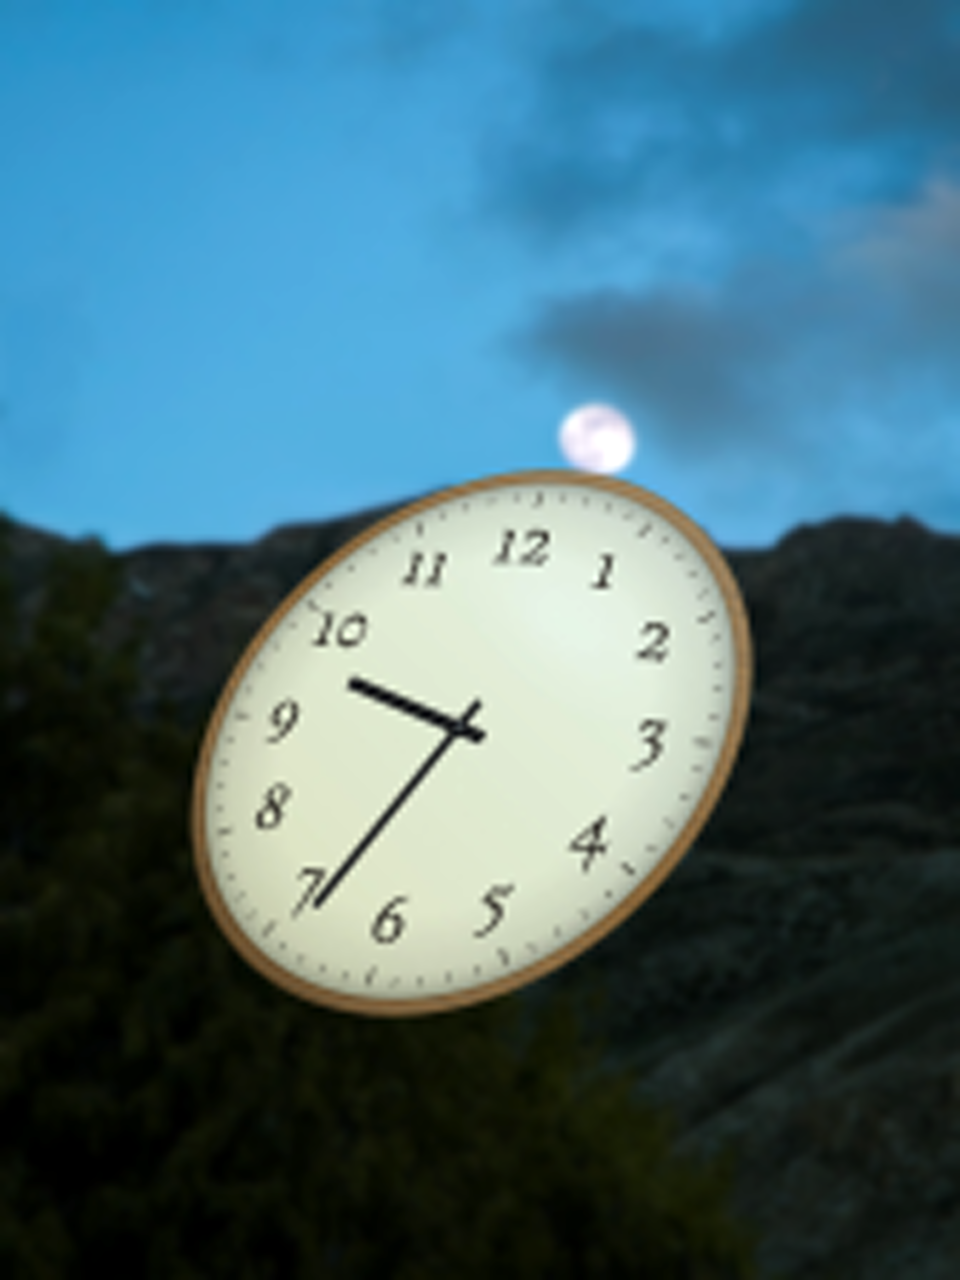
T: 9:34
